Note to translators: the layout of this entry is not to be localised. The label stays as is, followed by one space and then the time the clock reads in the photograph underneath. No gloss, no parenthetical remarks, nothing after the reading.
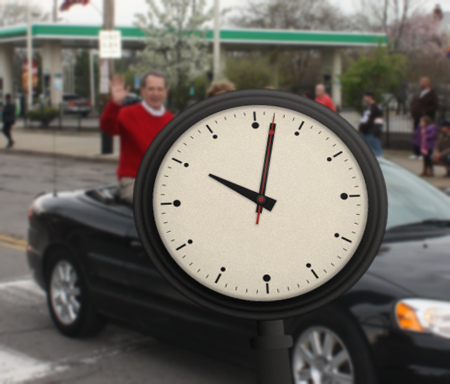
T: 10:02:02
